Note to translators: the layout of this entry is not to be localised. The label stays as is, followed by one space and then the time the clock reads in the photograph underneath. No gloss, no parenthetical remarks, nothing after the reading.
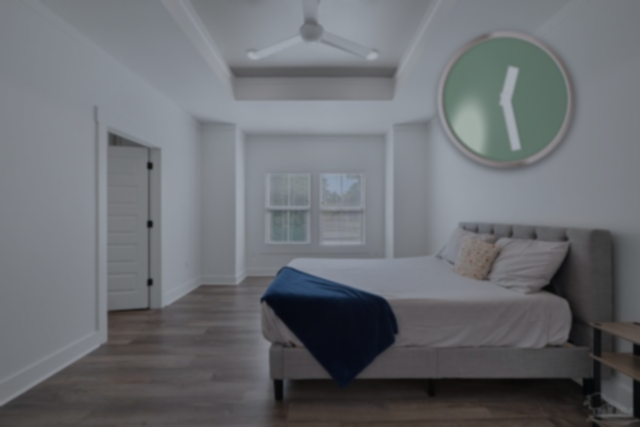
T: 12:28
